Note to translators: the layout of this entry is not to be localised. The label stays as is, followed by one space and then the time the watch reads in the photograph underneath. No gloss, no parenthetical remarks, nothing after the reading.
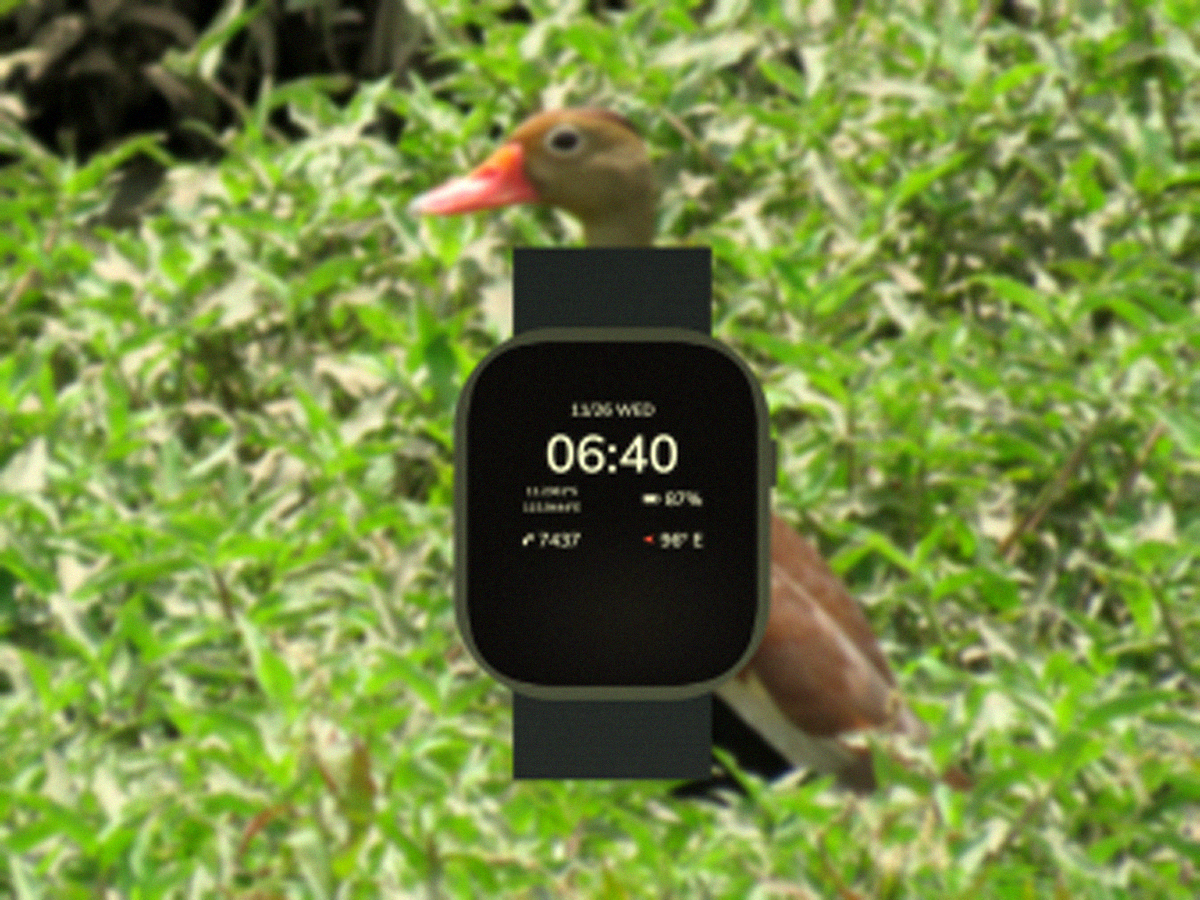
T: 6:40
